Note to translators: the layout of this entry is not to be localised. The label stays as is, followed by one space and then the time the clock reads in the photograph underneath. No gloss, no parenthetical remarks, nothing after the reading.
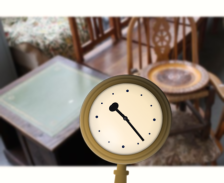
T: 10:23
